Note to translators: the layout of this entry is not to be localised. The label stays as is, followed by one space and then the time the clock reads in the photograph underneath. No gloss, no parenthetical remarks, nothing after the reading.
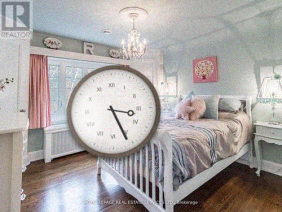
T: 3:26
